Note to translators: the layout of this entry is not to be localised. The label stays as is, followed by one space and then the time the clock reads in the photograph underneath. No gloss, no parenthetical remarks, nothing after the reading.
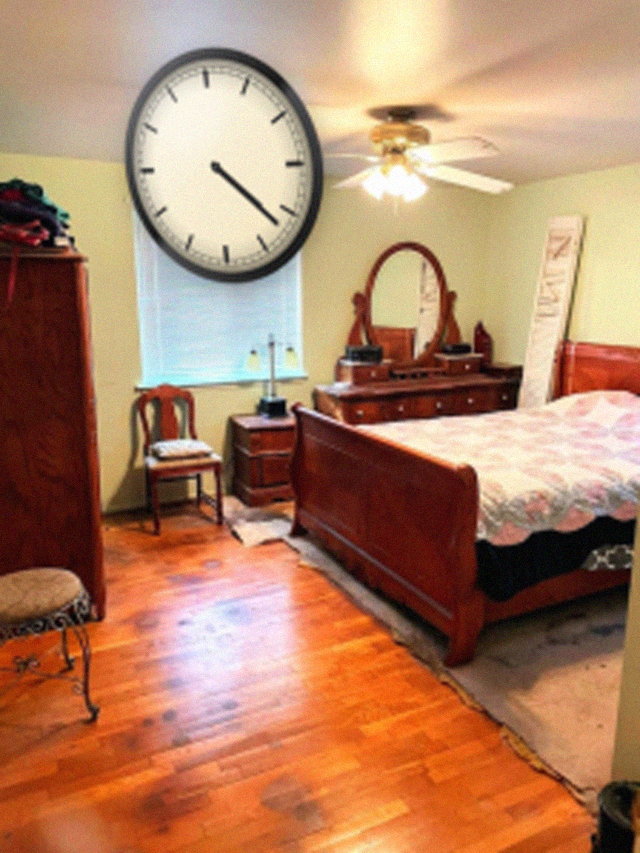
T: 4:22
